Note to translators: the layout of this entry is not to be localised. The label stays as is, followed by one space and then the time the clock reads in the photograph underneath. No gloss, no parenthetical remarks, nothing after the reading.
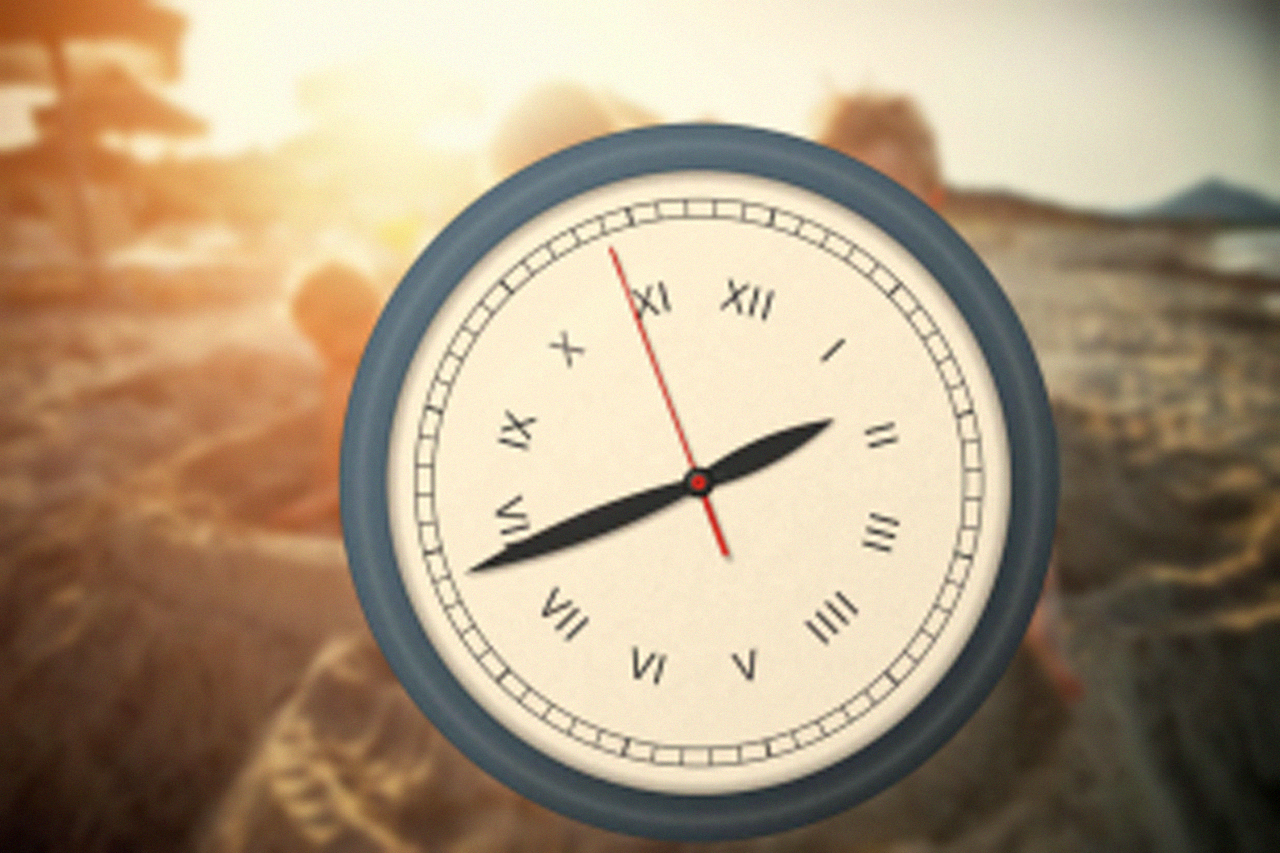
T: 1:38:54
